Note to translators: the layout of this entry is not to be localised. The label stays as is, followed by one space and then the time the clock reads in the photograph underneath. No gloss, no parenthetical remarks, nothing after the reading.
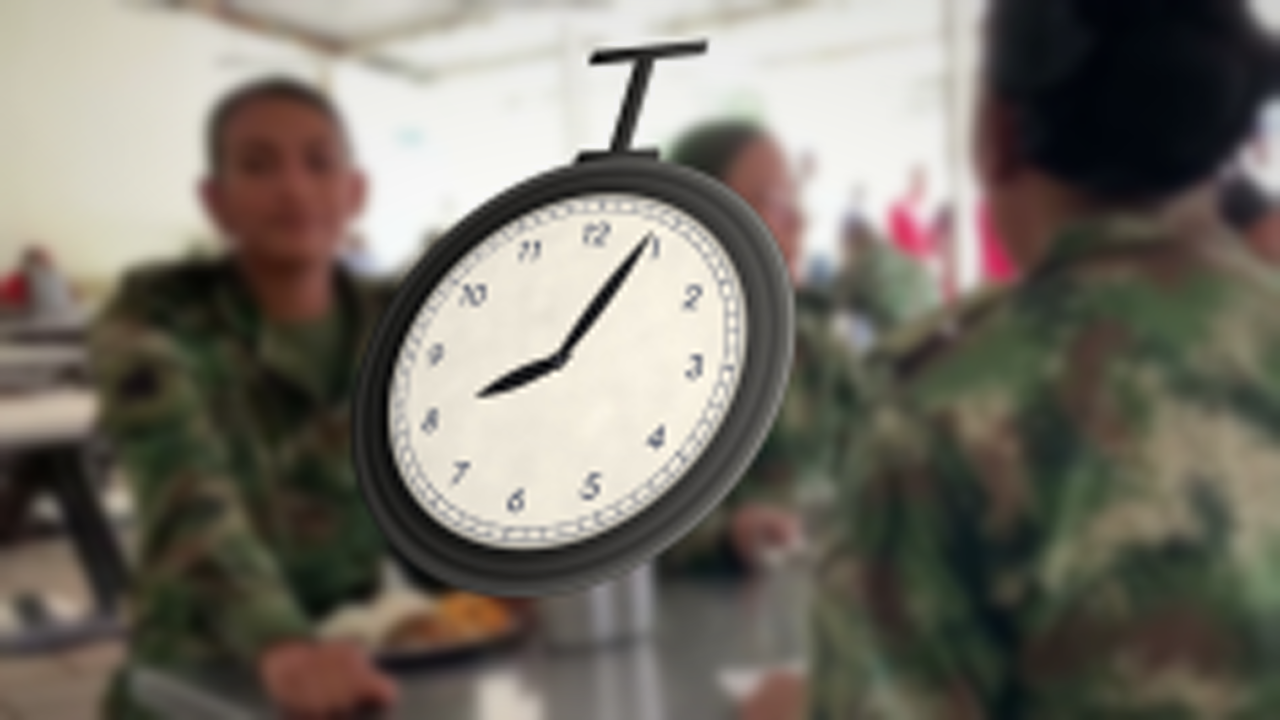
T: 8:04
